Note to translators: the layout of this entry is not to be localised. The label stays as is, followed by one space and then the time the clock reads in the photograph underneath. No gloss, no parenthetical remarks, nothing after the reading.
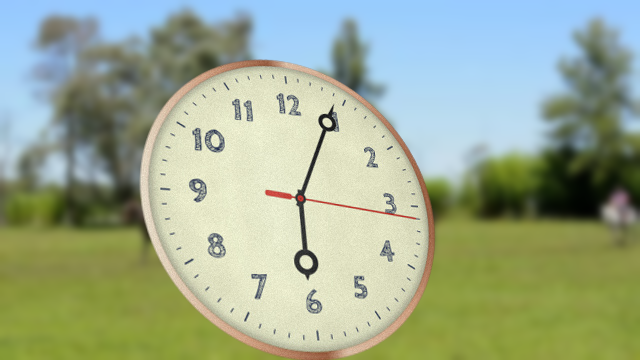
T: 6:04:16
